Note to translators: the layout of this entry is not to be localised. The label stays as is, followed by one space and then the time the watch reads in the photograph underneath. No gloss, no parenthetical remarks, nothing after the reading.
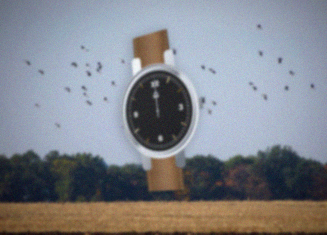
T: 12:00
